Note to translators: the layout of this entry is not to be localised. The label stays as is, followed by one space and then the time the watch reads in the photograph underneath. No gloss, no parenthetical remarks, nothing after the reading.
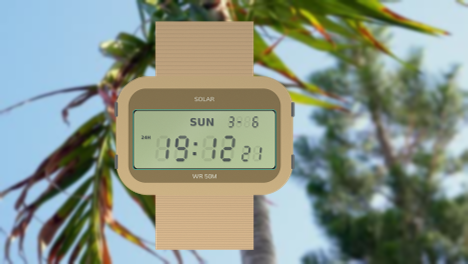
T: 19:12:21
